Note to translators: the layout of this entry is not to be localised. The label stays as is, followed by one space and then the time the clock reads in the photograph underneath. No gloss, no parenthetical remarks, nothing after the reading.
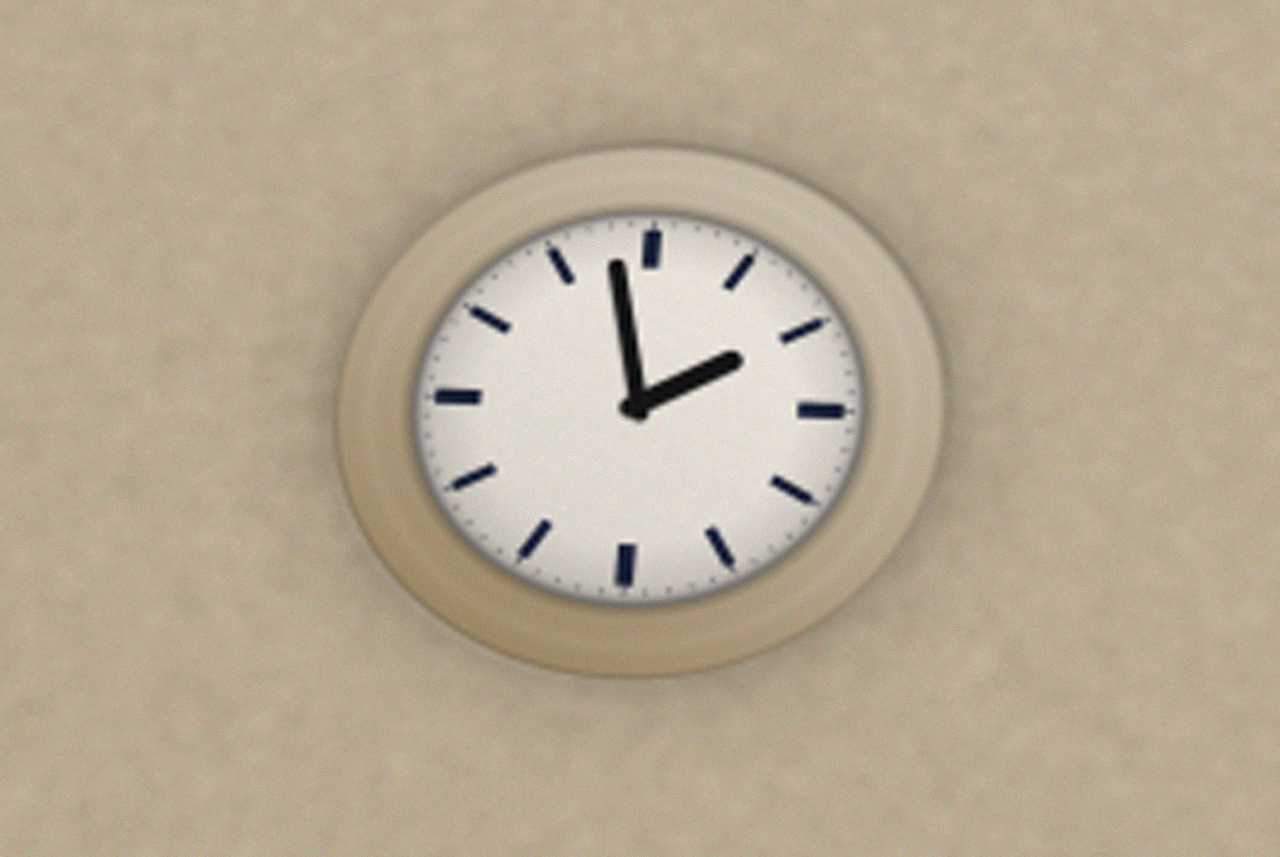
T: 1:58
